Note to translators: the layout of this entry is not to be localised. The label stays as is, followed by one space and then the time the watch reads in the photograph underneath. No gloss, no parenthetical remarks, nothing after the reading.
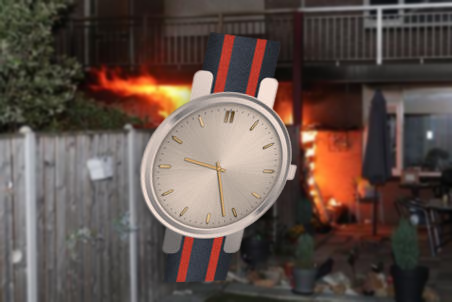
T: 9:27
